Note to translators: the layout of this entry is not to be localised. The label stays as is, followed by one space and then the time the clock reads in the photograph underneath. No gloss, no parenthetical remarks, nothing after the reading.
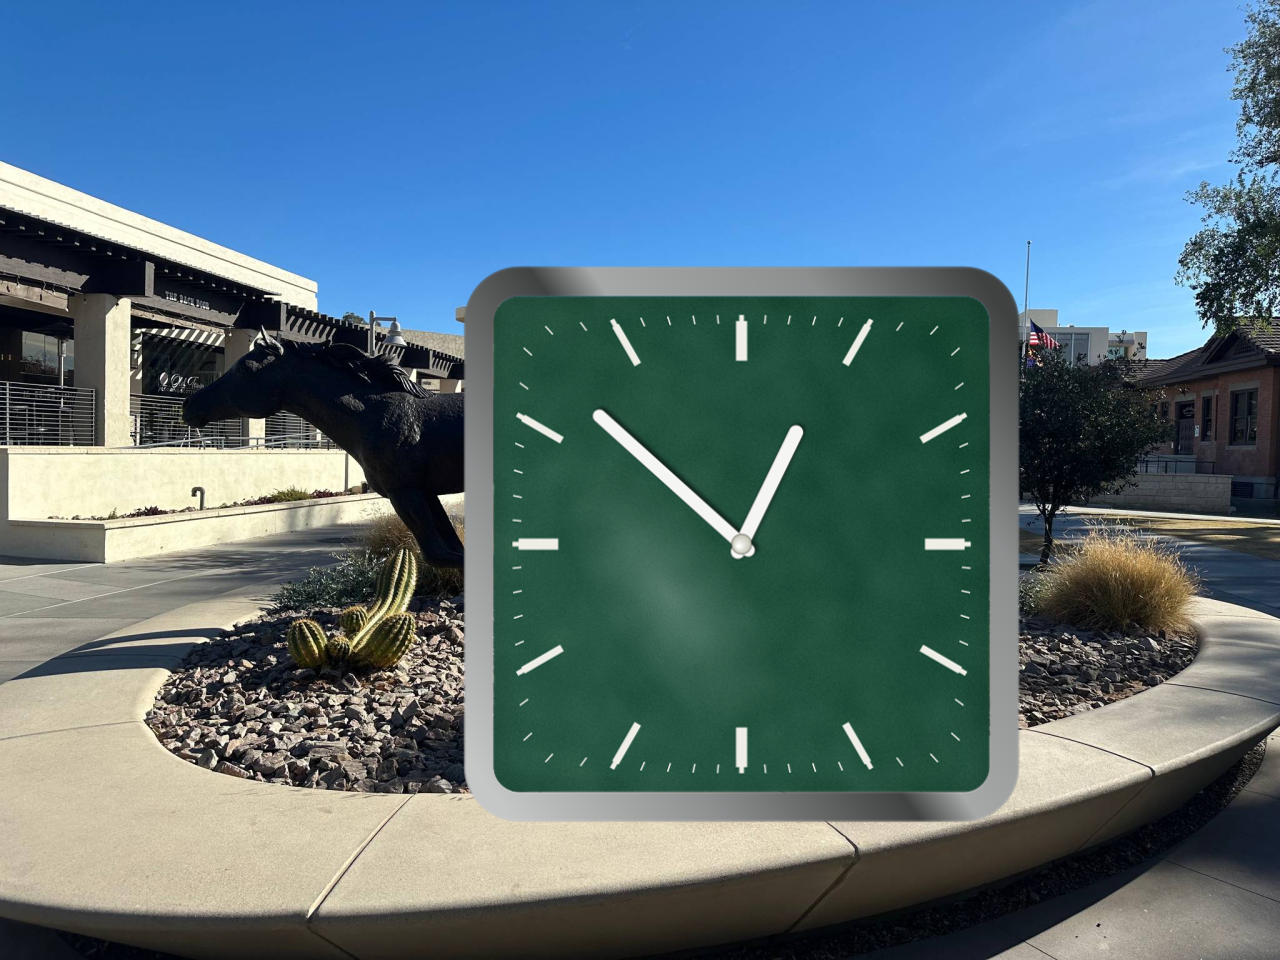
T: 12:52
